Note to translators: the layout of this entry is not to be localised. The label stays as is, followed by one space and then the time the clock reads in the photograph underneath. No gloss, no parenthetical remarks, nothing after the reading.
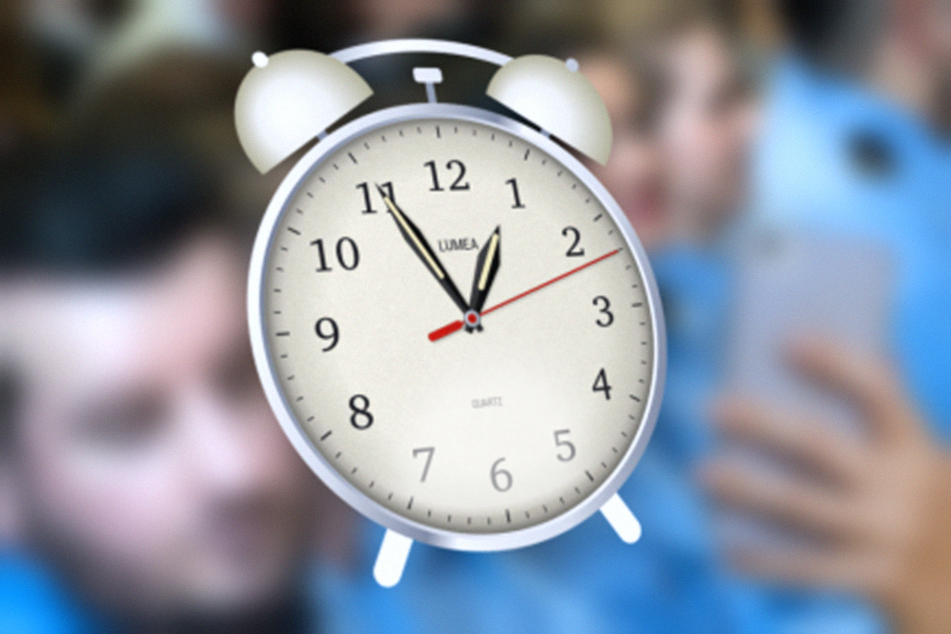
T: 12:55:12
